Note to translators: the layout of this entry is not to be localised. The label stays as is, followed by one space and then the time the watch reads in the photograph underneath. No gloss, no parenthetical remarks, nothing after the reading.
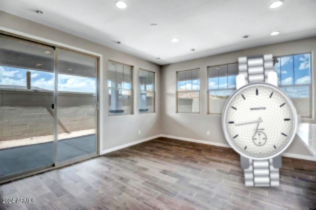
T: 6:44
